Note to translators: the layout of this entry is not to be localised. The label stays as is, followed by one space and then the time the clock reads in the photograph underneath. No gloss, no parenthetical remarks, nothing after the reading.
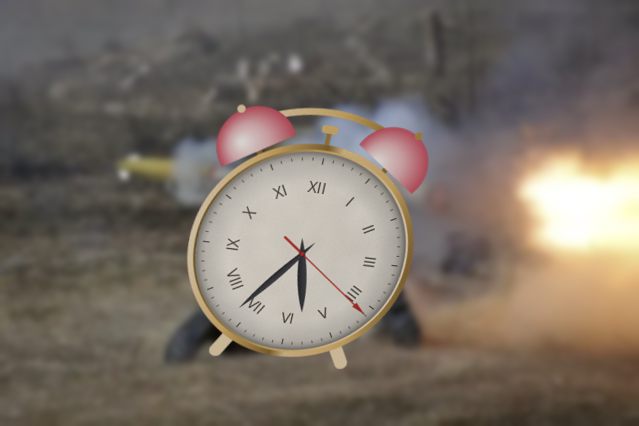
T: 5:36:21
